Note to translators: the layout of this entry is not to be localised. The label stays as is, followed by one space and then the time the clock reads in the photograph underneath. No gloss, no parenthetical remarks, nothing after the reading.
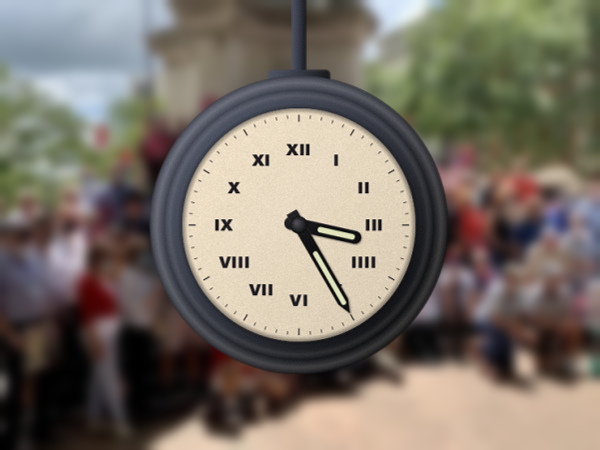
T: 3:25
